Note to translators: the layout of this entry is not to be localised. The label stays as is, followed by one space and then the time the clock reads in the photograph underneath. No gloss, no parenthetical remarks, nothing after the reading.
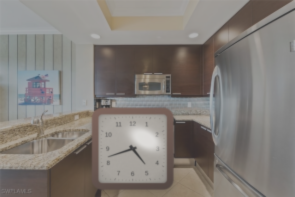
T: 4:42
